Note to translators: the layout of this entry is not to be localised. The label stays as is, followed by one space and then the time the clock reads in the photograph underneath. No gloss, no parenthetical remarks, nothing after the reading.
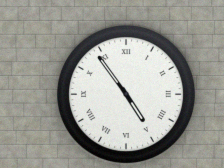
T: 4:54
